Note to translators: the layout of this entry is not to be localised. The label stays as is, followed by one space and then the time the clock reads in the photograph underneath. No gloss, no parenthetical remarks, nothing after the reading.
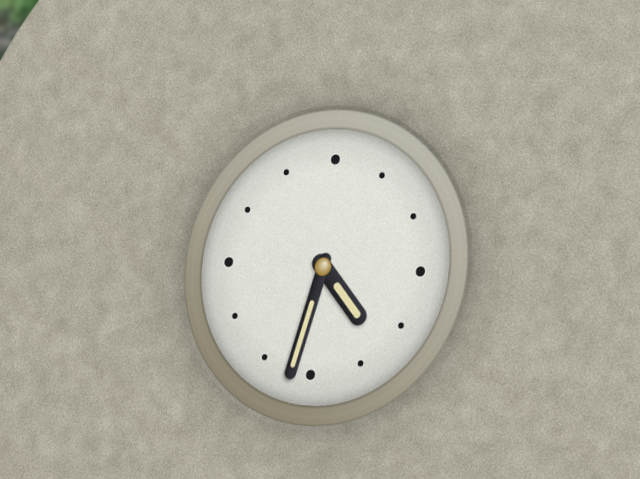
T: 4:32
